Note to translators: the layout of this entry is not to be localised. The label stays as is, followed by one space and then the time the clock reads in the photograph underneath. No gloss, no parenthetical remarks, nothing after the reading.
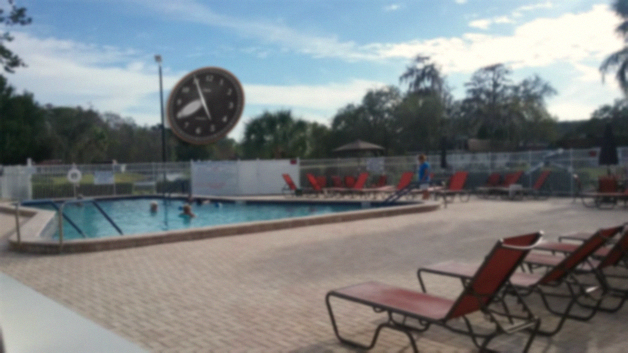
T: 4:55
